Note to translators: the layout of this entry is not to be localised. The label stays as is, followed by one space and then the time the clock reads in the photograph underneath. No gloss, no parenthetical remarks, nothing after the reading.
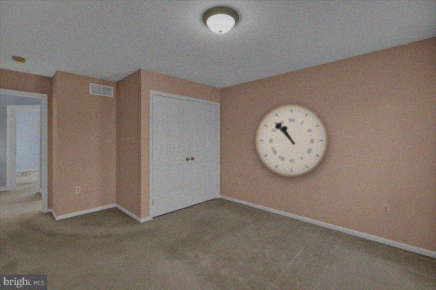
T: 10:53
